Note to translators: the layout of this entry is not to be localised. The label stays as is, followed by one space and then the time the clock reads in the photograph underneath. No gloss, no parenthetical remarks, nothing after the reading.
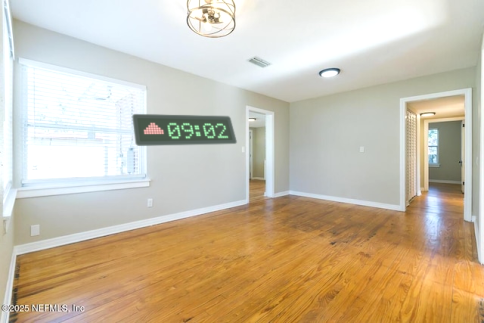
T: 9:02
